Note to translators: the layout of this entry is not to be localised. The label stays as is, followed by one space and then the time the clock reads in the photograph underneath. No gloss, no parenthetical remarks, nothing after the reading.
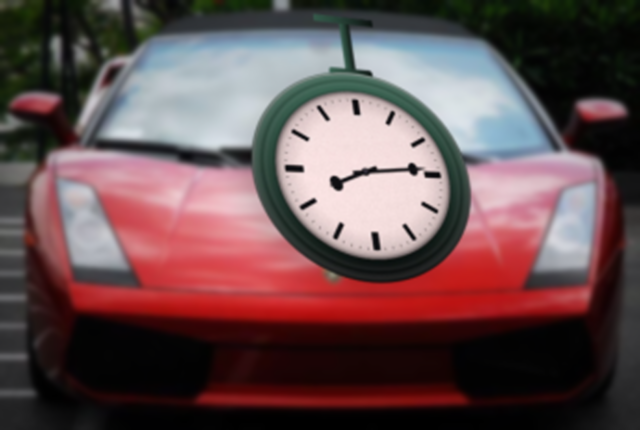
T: 8:14
